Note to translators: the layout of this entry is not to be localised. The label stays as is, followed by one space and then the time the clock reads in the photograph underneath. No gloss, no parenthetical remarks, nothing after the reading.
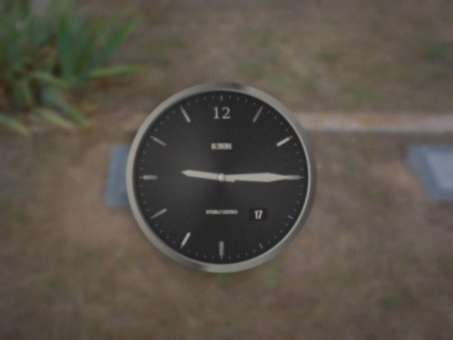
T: 9:15
